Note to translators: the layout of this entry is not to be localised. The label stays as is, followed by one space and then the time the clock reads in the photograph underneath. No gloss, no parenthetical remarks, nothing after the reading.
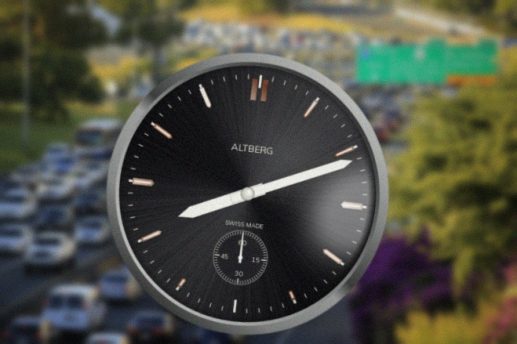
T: 8:11
